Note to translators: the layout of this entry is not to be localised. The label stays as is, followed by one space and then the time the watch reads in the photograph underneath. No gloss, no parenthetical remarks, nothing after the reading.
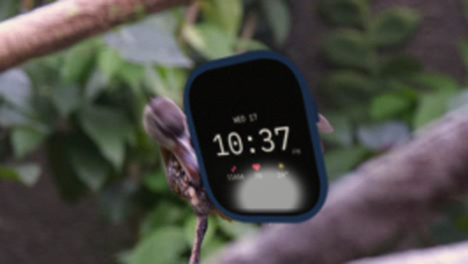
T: 10:37
